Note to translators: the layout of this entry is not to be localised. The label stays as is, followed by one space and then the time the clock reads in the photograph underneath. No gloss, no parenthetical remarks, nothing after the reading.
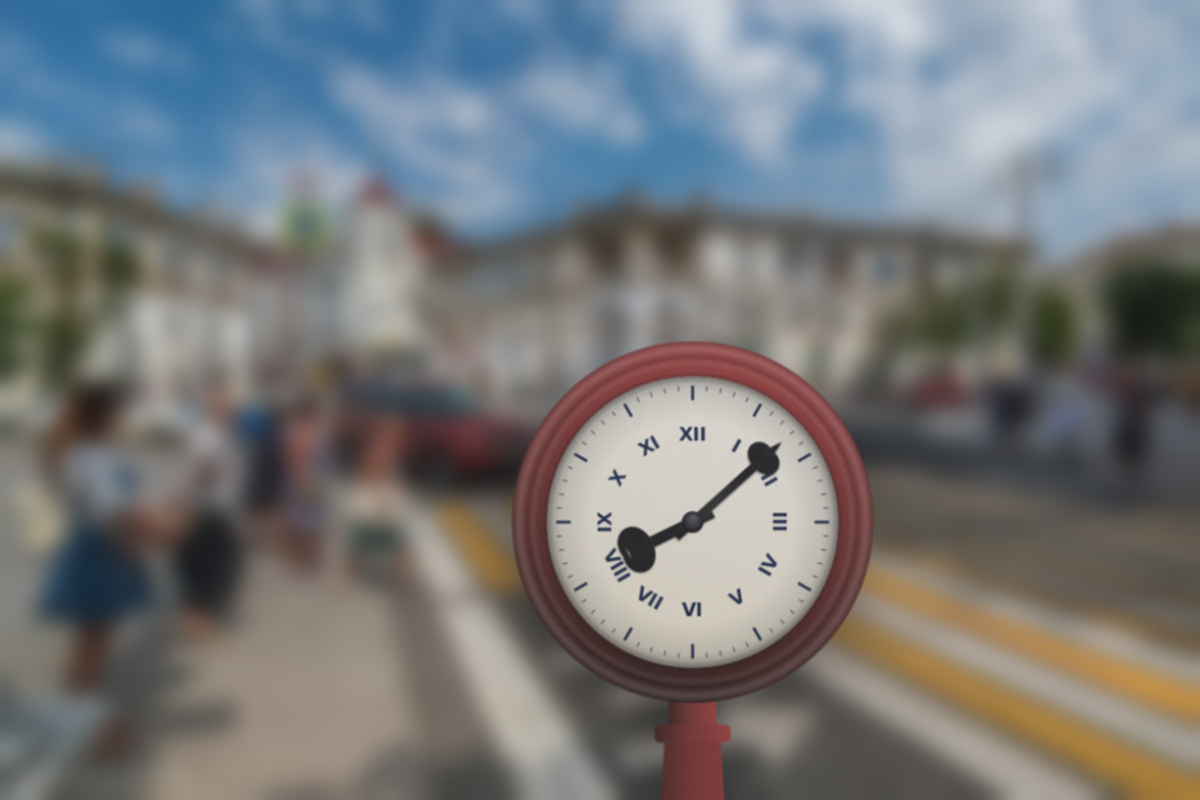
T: 8:08
